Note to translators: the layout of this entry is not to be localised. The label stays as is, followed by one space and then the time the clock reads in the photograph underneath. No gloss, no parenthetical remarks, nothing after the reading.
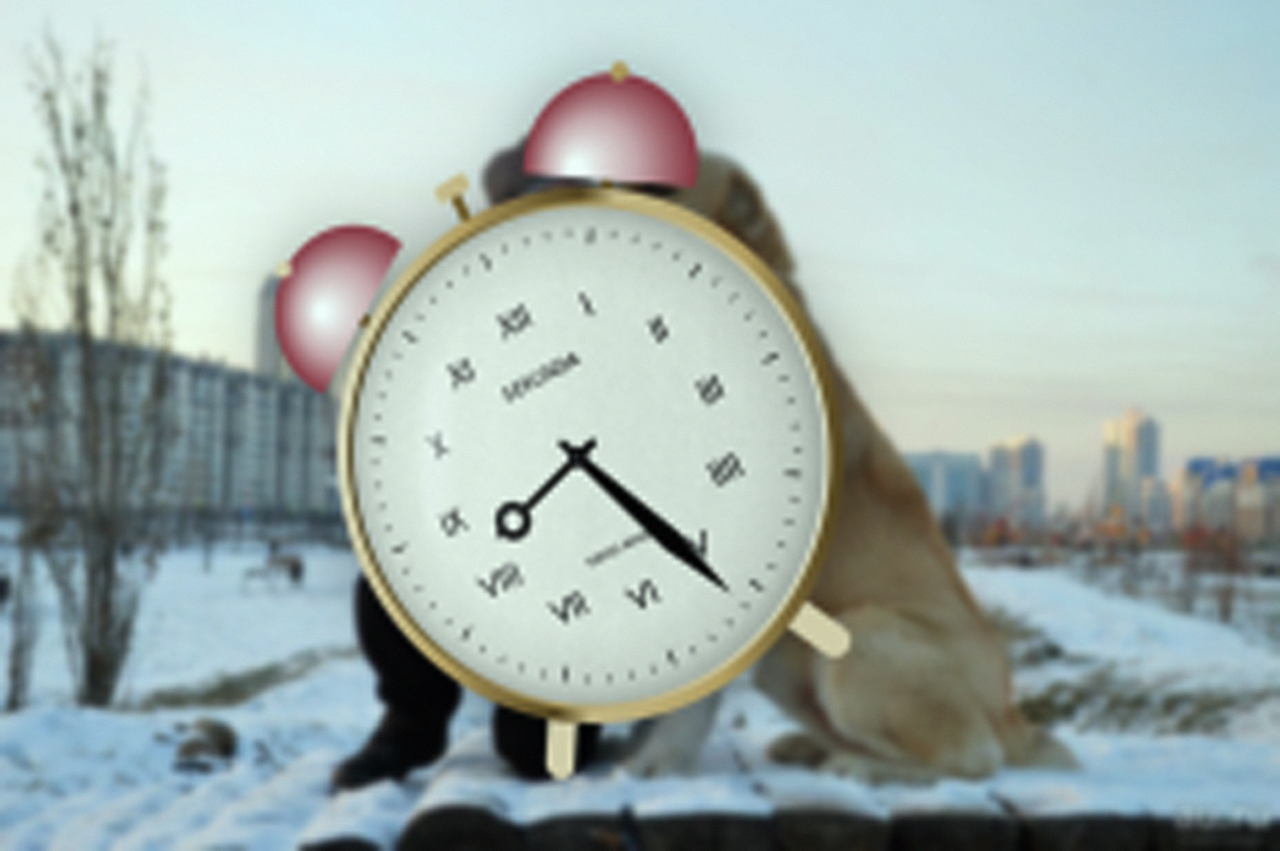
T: 8:26
